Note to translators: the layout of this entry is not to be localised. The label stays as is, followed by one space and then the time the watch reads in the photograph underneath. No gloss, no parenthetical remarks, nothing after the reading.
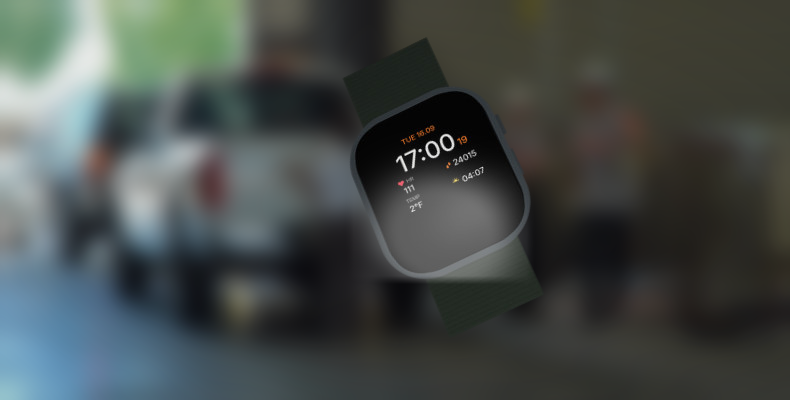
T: 17:00:19
